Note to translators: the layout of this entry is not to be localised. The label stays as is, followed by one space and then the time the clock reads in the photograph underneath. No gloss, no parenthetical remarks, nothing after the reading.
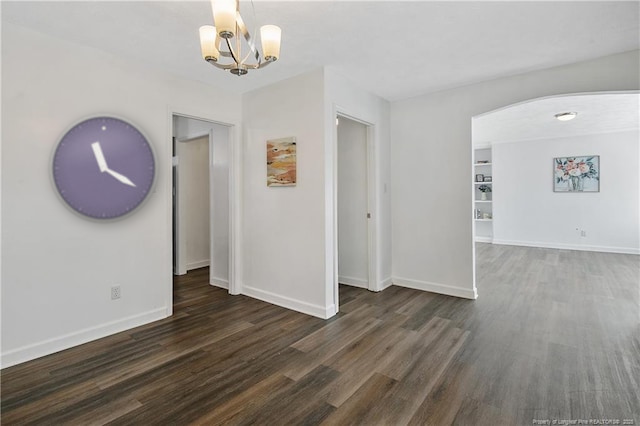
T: 11:20
